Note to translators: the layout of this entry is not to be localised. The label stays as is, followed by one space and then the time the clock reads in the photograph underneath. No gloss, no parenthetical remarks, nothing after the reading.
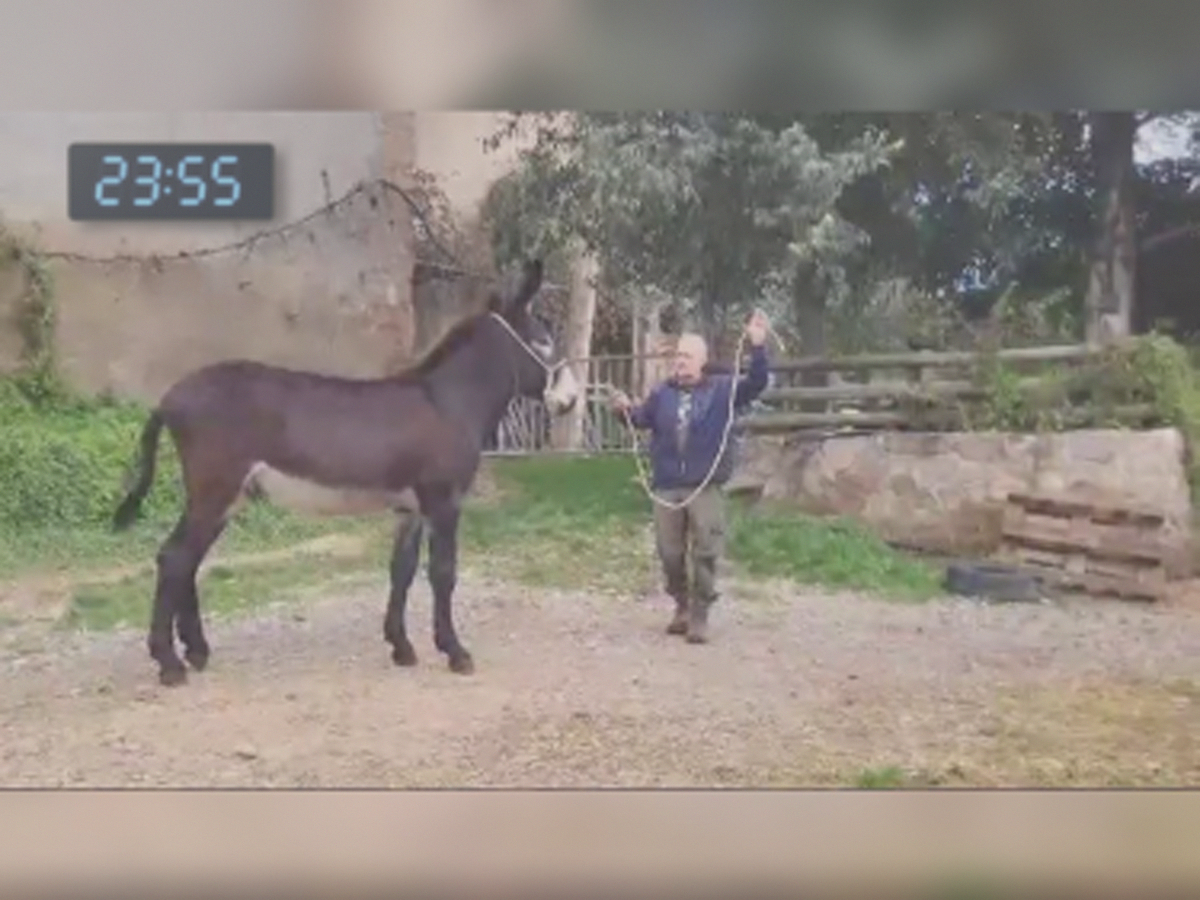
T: 23:55
